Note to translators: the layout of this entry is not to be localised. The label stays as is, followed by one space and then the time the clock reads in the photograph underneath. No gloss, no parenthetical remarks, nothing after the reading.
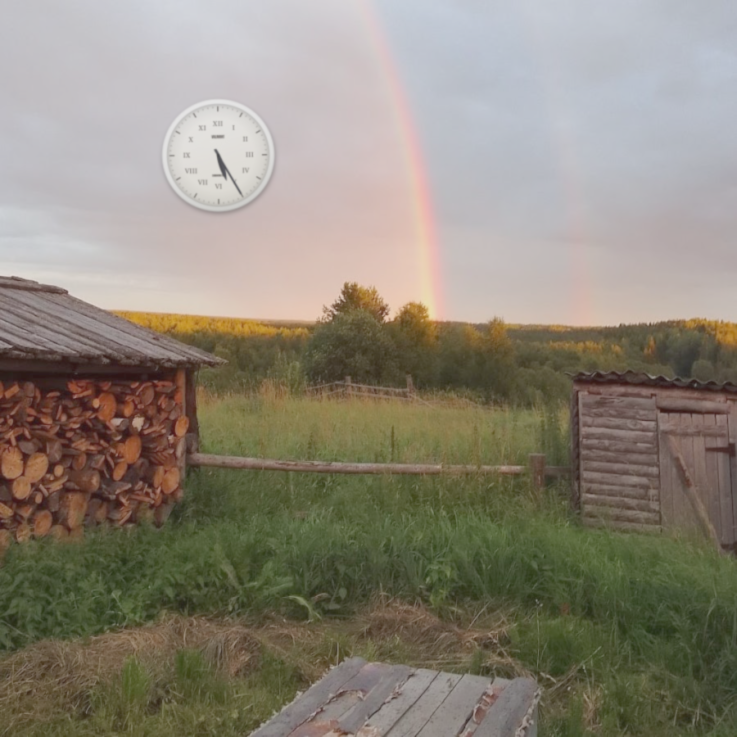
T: 5:25
